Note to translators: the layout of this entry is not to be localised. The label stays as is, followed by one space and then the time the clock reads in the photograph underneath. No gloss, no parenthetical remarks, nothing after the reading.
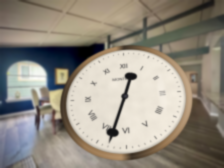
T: 12:33
